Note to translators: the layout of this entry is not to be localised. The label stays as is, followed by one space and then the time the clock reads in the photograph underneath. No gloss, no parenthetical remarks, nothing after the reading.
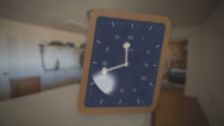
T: 11:42
